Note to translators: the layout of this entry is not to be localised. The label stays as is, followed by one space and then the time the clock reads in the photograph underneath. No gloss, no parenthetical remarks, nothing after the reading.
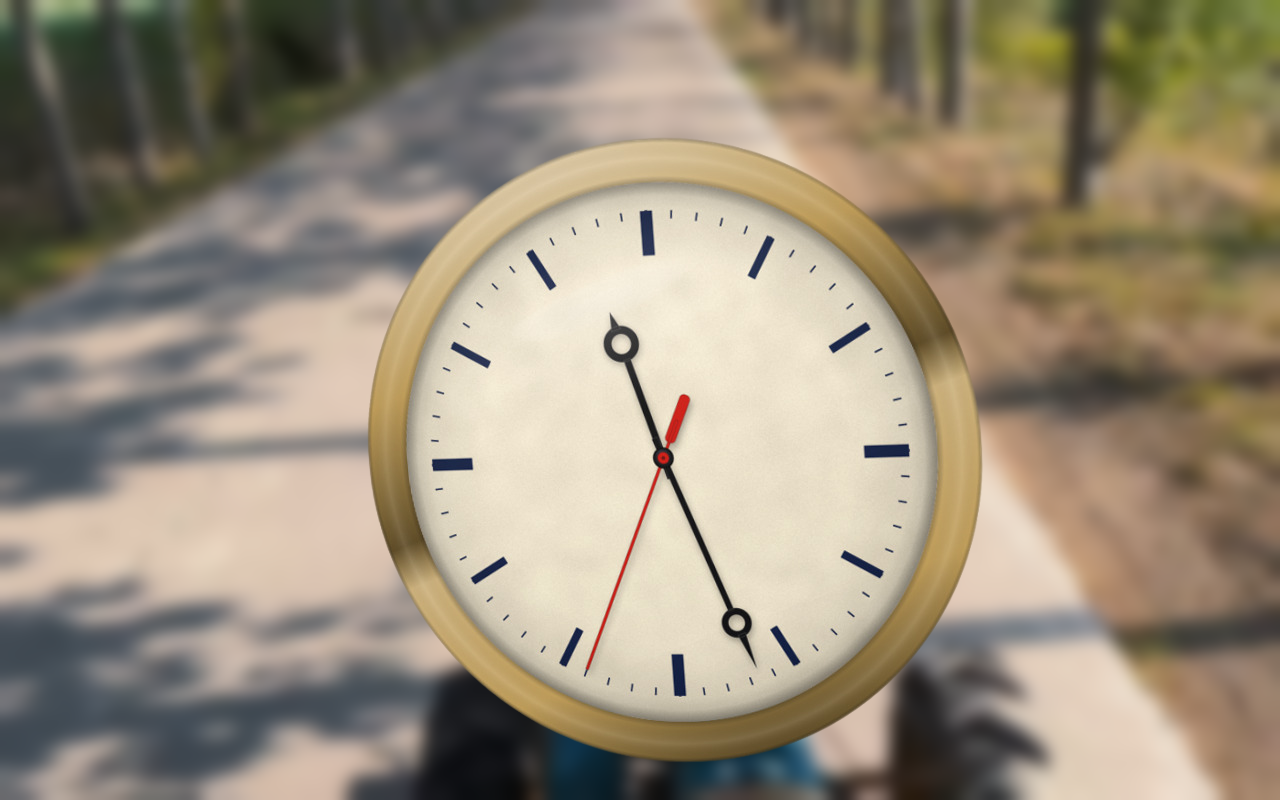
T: 11:26:34
